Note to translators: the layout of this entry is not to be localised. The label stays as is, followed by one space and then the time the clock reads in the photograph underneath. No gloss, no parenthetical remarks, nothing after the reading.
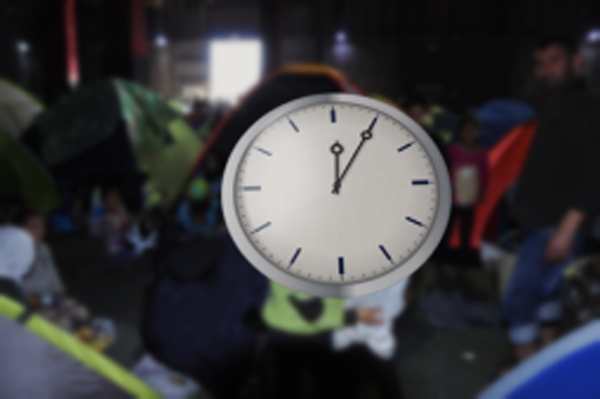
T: 12:05
